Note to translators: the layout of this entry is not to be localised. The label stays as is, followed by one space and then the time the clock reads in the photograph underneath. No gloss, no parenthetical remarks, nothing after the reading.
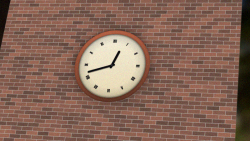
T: 12:42
